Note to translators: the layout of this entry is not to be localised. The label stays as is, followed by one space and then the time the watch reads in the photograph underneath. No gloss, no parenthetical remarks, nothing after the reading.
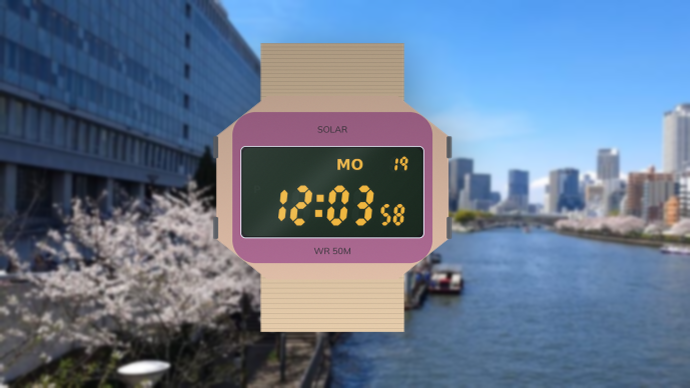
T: 12:03:58
